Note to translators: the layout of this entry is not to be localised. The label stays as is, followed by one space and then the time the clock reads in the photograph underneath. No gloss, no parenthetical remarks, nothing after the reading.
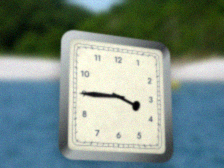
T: 3:45
